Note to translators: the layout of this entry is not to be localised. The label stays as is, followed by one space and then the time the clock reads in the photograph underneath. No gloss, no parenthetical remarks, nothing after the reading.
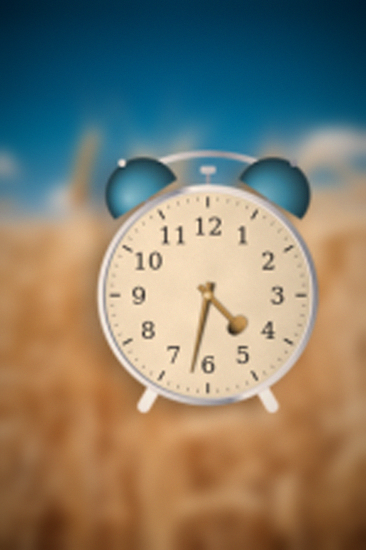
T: 4:32
